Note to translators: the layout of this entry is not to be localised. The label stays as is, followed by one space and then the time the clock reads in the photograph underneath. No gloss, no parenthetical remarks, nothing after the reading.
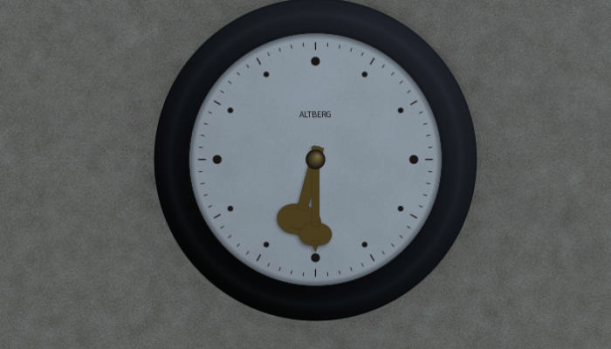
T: 6:30
